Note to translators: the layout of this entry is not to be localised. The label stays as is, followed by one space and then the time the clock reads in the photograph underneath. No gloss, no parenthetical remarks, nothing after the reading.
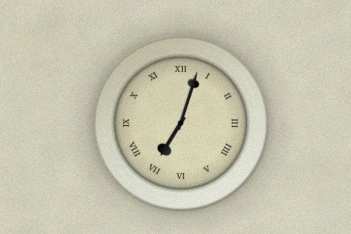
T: 7:03
